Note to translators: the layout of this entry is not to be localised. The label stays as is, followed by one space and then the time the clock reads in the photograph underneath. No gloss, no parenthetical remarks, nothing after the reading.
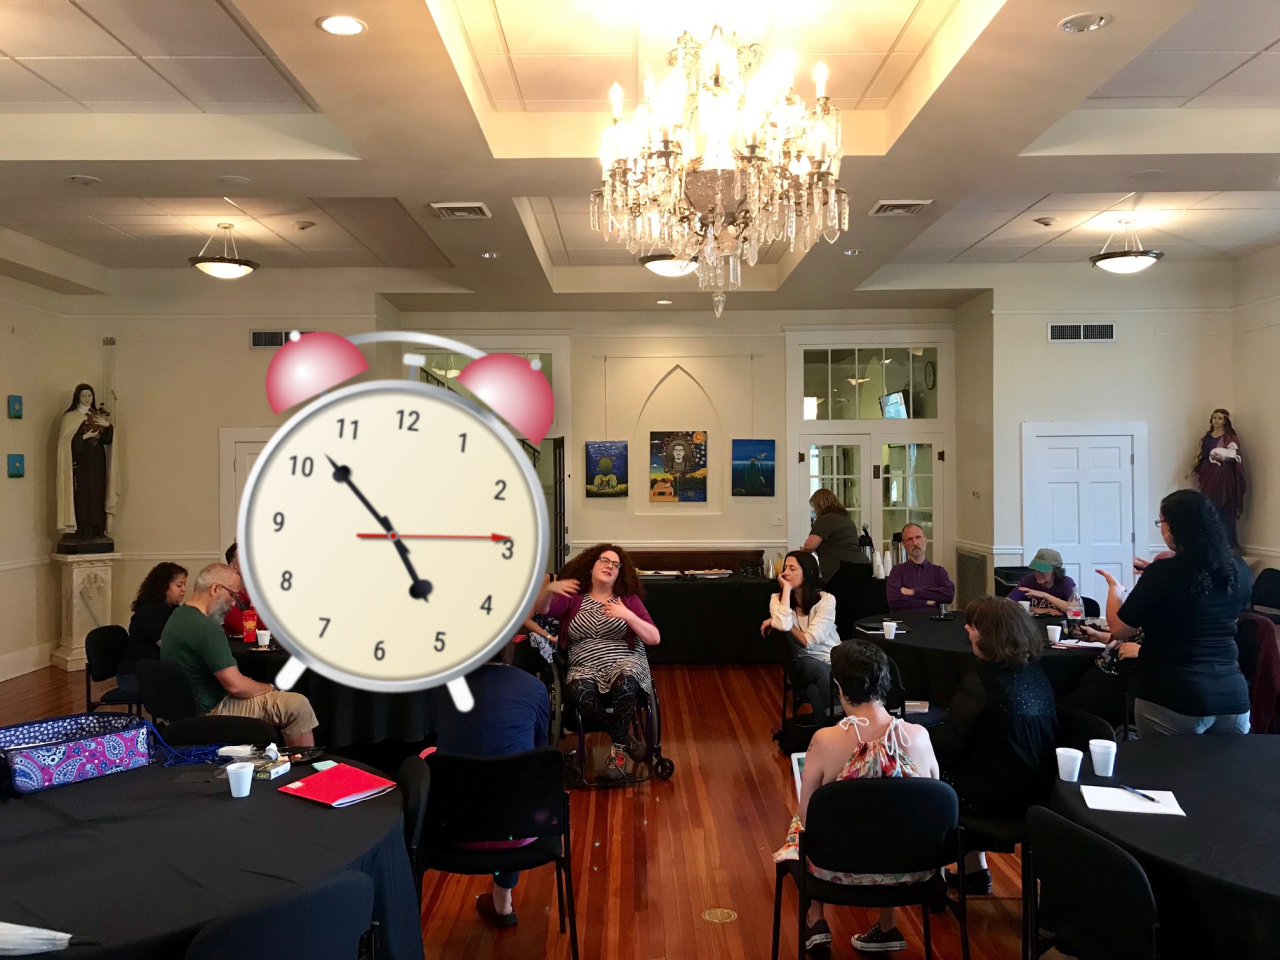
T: 4:52:14
